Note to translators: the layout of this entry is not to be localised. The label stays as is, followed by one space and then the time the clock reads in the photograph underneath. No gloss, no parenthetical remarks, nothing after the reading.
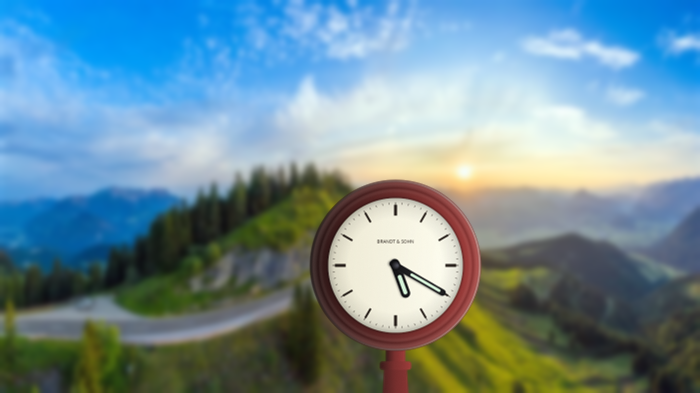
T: 5:20
